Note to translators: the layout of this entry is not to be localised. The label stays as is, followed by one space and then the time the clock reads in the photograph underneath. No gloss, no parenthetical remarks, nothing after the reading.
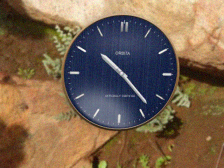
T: 10:23
